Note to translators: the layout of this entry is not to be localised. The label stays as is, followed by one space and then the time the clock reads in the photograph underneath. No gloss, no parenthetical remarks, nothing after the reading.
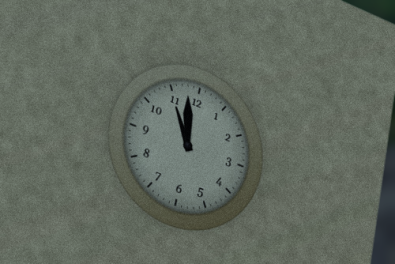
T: 10:58
